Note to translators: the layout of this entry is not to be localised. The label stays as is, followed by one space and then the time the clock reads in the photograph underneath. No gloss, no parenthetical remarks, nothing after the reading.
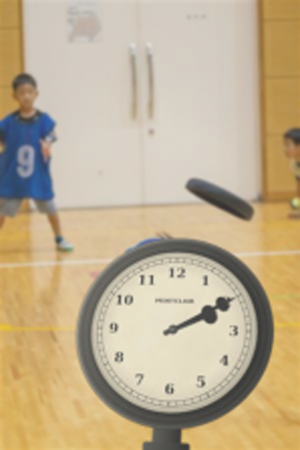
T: 2:10
